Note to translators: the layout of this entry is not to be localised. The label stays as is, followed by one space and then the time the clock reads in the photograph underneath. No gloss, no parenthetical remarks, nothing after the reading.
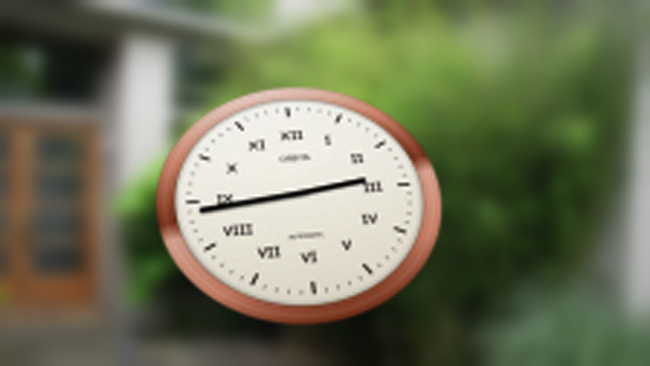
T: 2:44
